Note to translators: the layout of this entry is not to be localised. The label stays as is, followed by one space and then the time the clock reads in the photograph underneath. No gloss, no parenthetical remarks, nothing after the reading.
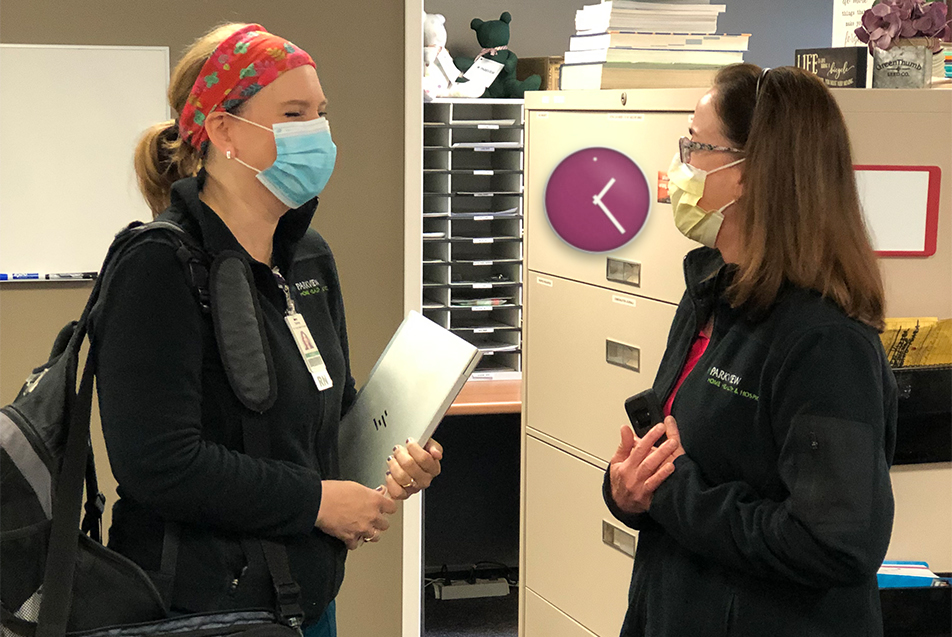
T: 1:24
